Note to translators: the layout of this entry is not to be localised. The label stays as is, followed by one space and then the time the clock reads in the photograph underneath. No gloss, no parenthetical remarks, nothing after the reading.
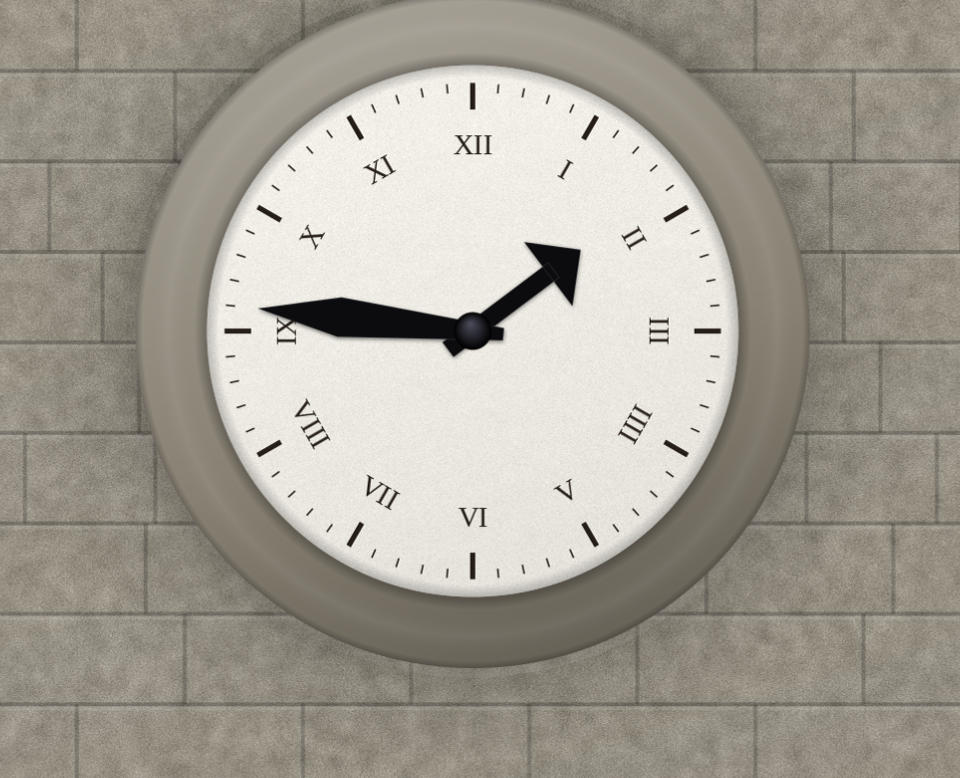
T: 1:46
